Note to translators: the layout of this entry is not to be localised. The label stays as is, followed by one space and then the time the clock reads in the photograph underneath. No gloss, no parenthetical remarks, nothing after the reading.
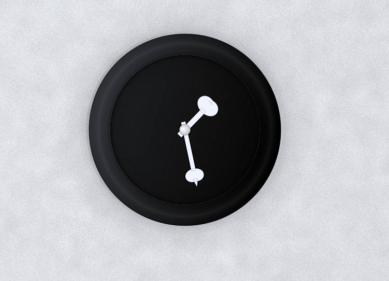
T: 1:28
